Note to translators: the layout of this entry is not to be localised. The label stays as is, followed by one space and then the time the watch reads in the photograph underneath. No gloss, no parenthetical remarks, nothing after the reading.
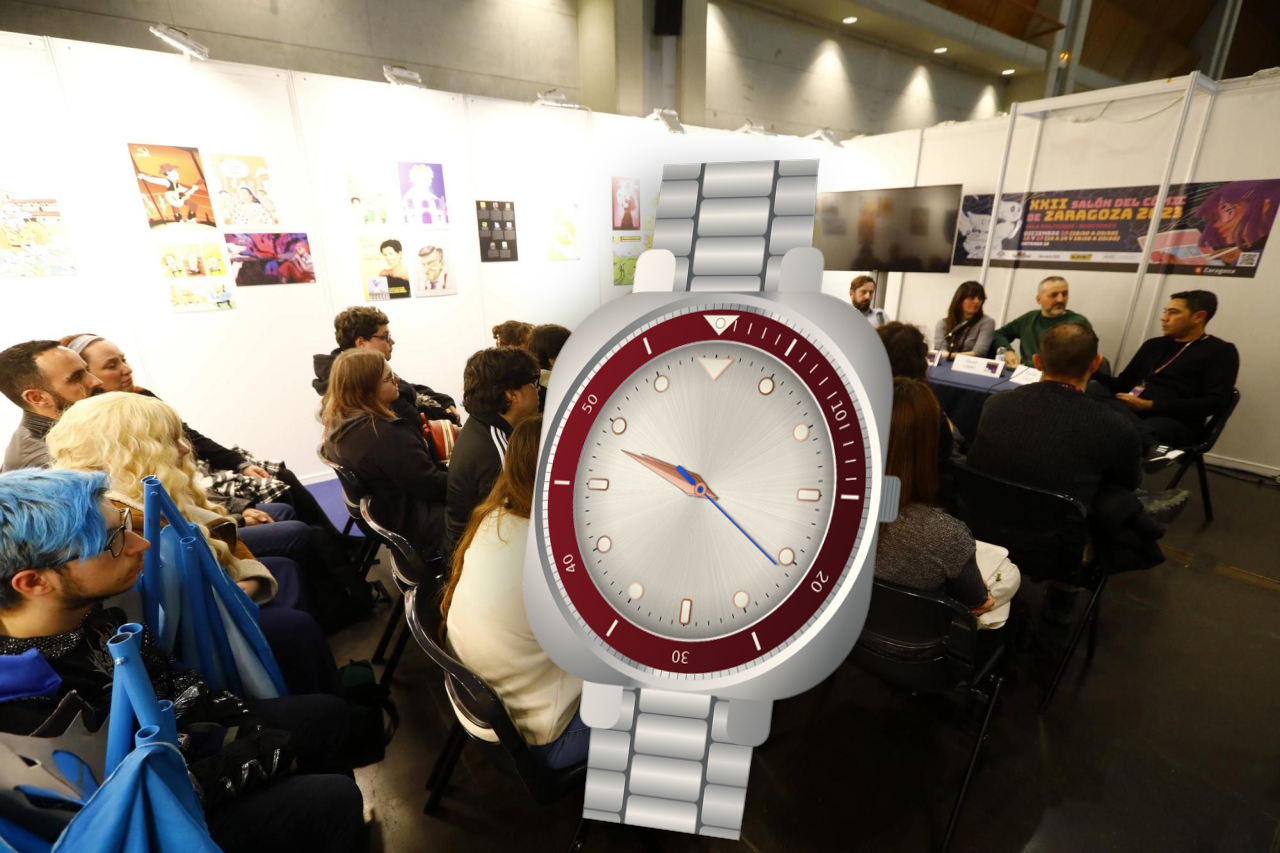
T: 9:48:21
